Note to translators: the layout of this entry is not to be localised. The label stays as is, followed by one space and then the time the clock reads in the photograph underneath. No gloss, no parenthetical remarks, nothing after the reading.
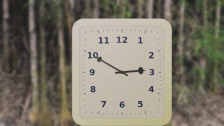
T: 2:50
